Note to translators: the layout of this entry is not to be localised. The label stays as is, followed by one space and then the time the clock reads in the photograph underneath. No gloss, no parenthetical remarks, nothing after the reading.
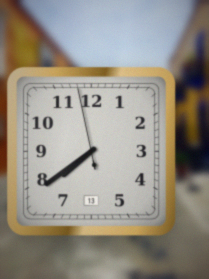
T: 7:38:58
